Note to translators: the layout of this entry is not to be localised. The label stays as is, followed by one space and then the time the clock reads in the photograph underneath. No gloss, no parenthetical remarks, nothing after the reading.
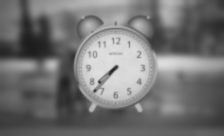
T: 7:37
